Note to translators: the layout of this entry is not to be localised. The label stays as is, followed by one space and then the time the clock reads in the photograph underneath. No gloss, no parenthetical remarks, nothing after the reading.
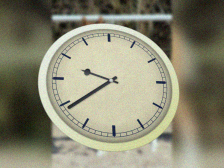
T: 9:39
